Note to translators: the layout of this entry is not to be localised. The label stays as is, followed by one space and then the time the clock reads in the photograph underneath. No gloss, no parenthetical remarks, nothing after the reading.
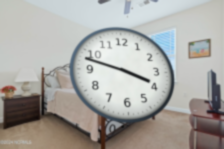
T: 3:48
